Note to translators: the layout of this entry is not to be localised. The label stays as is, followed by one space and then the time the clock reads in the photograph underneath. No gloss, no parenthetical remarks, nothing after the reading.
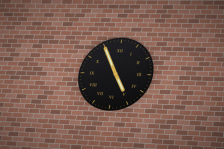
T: 4:55
